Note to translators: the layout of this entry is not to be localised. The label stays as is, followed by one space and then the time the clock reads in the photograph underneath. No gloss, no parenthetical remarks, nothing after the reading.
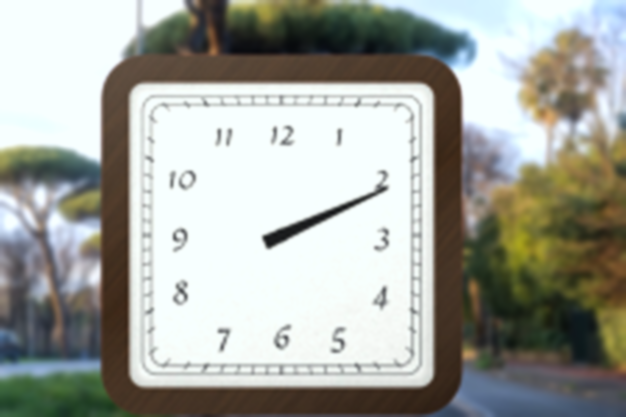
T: 2:11
